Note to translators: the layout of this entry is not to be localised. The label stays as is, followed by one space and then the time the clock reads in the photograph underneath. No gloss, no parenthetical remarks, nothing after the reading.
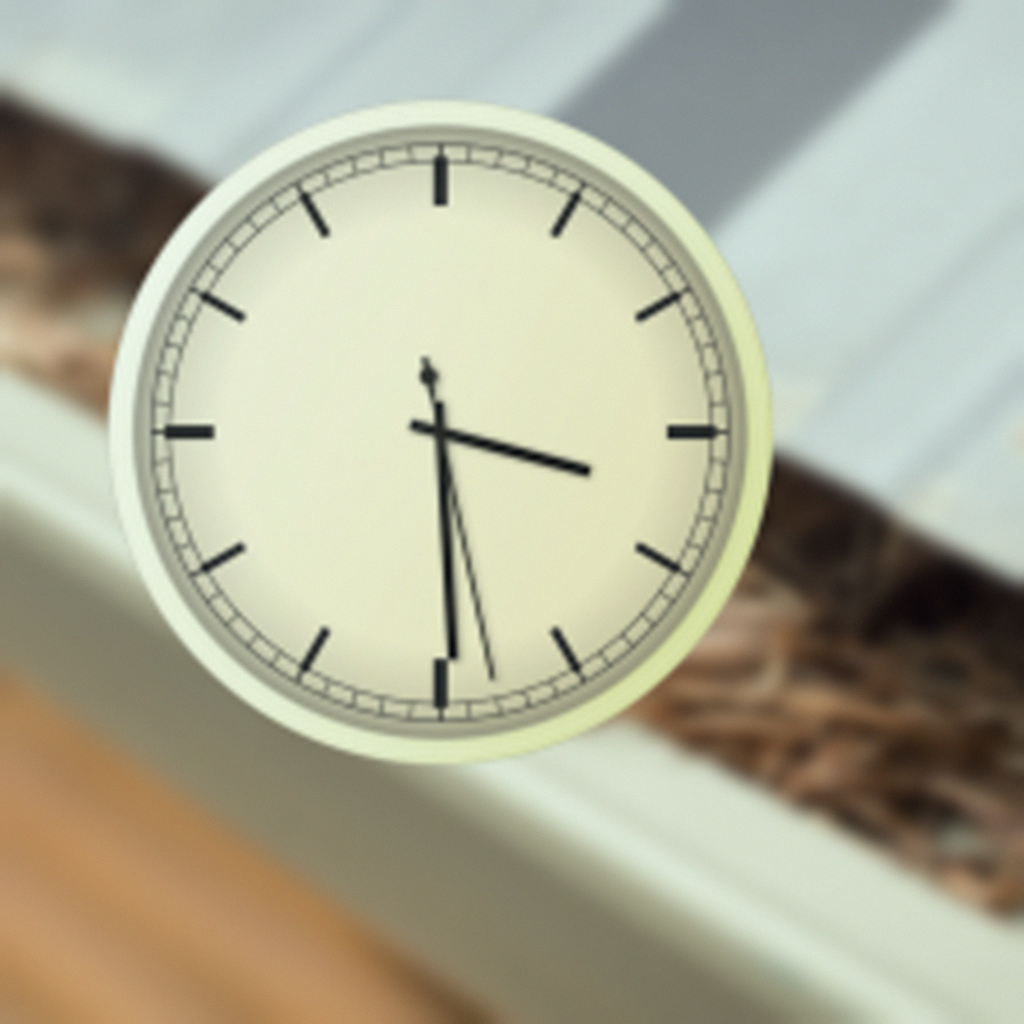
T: 3:29:28
